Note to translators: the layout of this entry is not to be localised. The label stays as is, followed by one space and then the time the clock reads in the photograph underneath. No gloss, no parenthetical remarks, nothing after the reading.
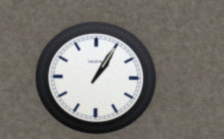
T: 1:05
